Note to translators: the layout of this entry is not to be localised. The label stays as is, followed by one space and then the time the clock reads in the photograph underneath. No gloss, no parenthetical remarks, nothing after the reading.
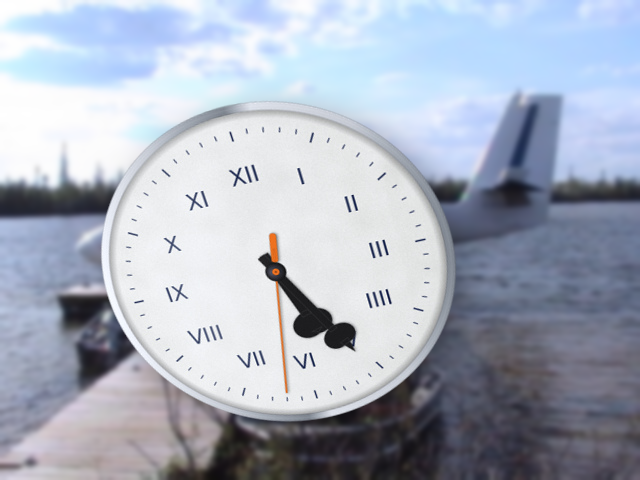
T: 5:25:32
